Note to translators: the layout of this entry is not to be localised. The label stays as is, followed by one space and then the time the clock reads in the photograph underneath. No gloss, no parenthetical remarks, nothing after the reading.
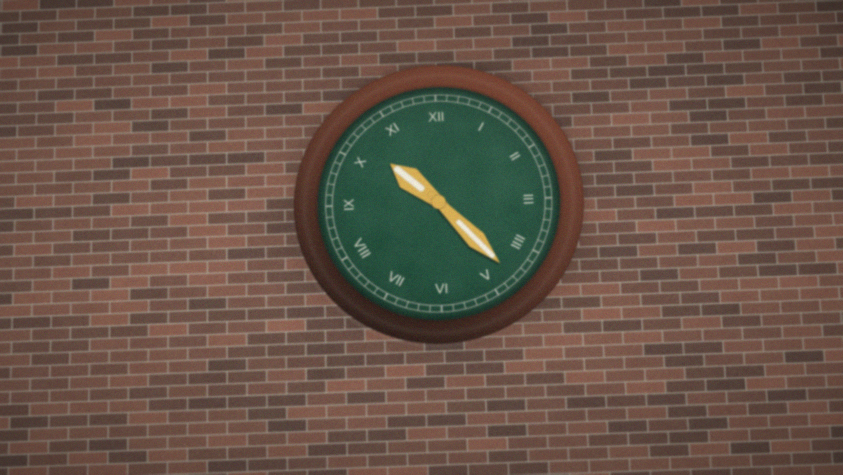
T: 10:23
